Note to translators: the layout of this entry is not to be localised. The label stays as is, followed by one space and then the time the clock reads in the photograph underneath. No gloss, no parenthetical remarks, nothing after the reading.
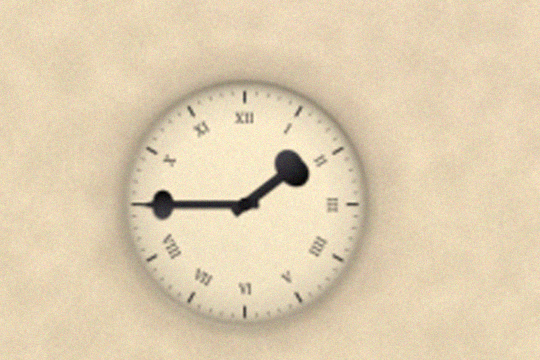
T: 1:45
